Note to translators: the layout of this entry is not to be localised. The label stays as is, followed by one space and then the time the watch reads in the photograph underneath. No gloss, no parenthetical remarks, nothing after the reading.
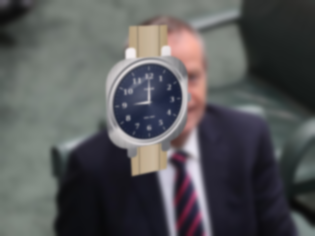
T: 9:00
